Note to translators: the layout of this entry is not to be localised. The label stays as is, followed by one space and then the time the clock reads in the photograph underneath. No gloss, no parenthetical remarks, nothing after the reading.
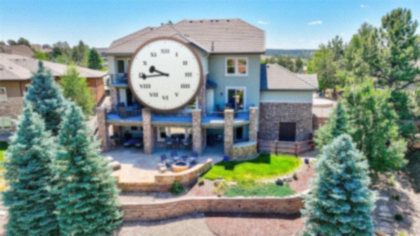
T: 9:44
